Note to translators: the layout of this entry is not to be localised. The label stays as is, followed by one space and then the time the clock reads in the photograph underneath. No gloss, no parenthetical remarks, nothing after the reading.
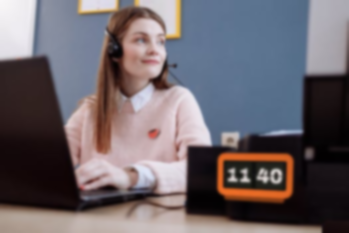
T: 11:40
